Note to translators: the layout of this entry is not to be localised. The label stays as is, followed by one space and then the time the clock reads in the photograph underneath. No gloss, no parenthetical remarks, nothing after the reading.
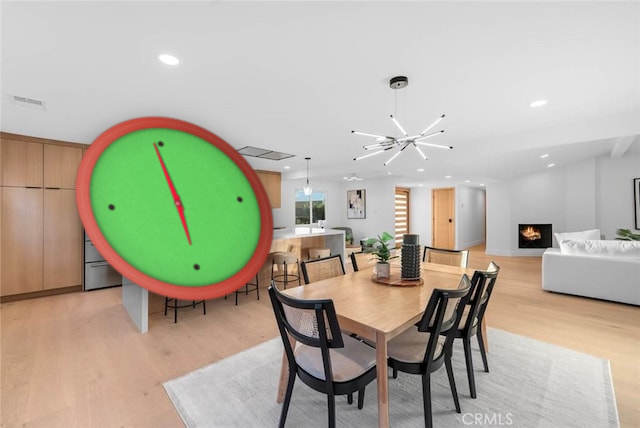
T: 5:59
